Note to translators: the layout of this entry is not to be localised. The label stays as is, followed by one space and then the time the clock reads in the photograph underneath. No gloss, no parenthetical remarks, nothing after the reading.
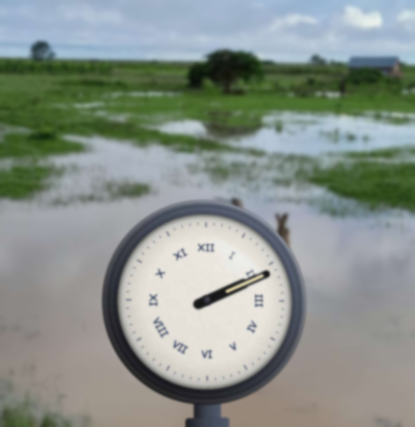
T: 2:11
